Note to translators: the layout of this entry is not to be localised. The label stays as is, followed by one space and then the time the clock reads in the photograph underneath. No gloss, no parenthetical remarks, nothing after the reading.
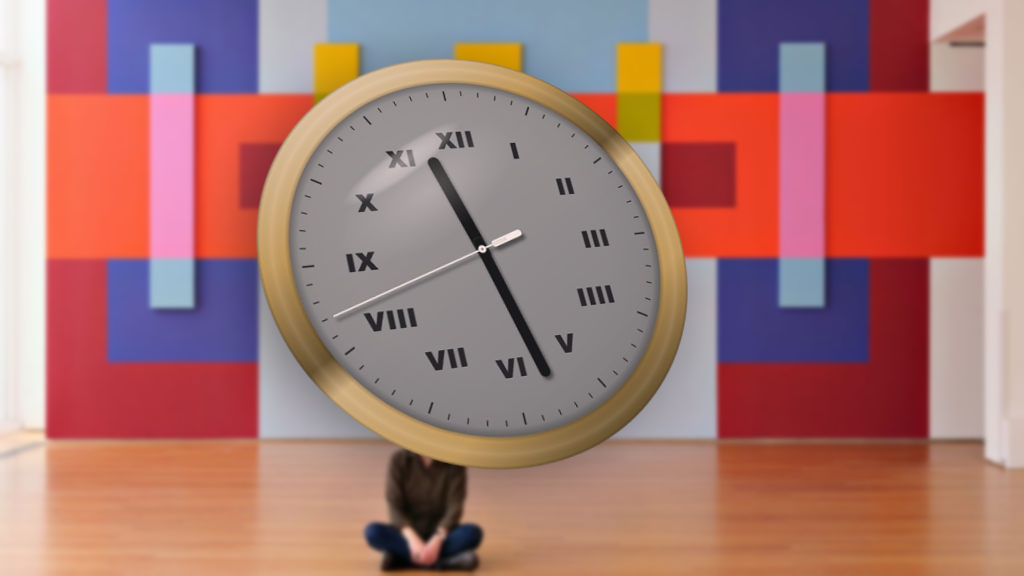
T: 11:27:42
